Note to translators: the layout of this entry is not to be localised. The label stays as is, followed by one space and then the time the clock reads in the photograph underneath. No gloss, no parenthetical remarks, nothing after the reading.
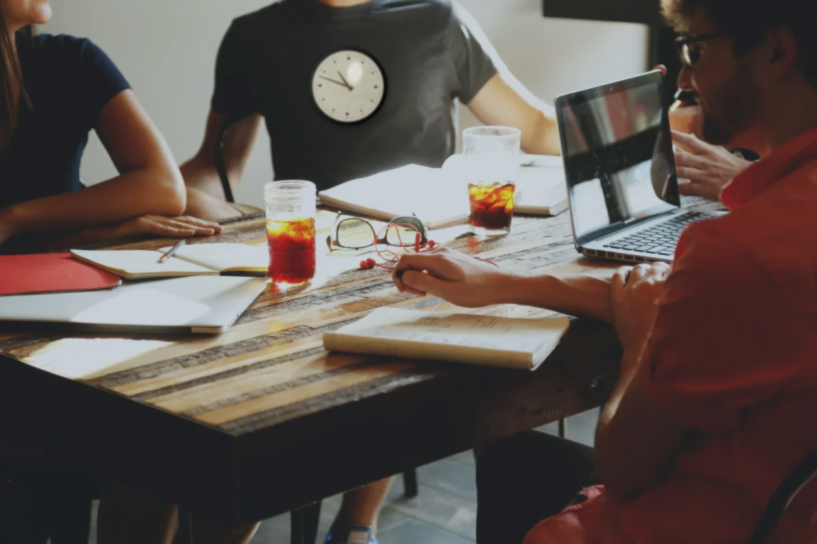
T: 10:48
